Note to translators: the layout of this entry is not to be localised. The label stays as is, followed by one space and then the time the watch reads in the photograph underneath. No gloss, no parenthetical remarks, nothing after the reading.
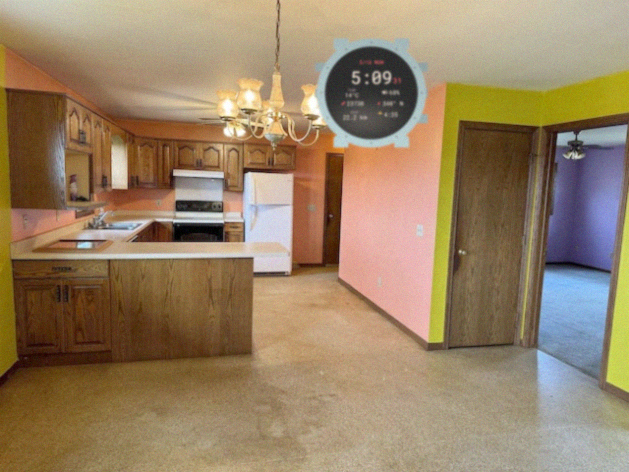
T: 5:09
